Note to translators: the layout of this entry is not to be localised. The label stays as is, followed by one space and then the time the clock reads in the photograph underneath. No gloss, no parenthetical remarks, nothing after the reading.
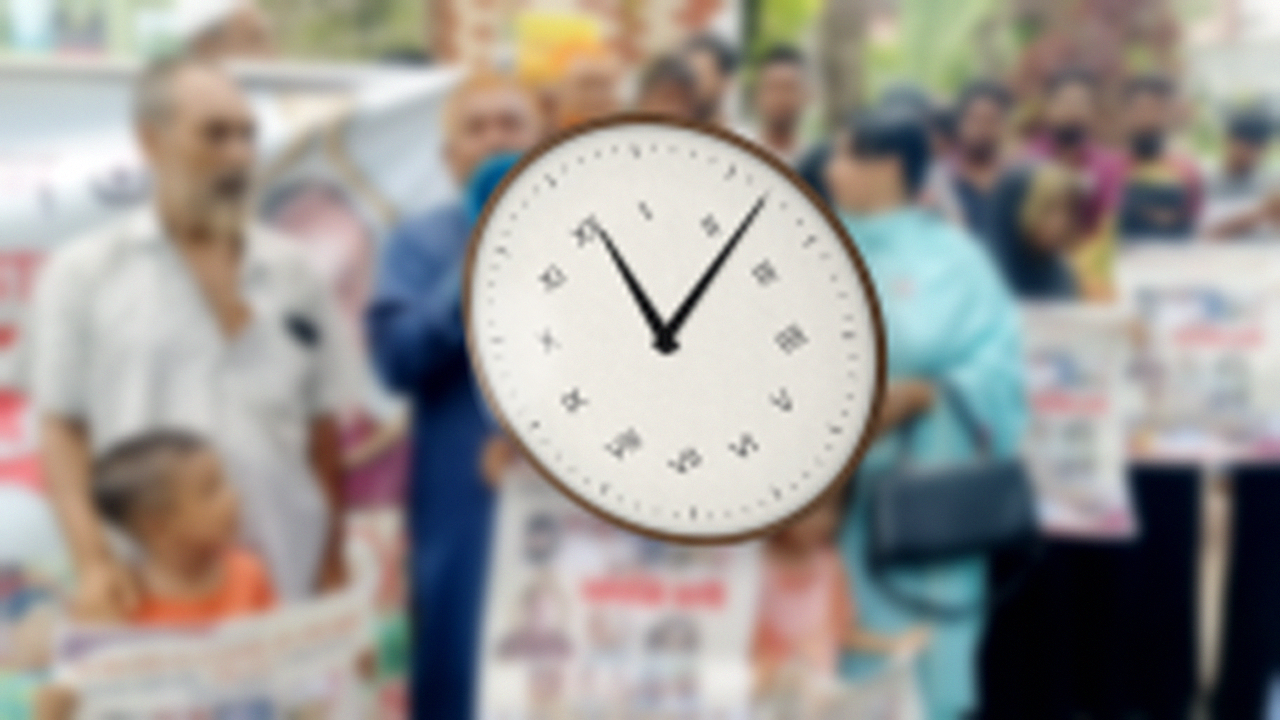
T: 12:12
